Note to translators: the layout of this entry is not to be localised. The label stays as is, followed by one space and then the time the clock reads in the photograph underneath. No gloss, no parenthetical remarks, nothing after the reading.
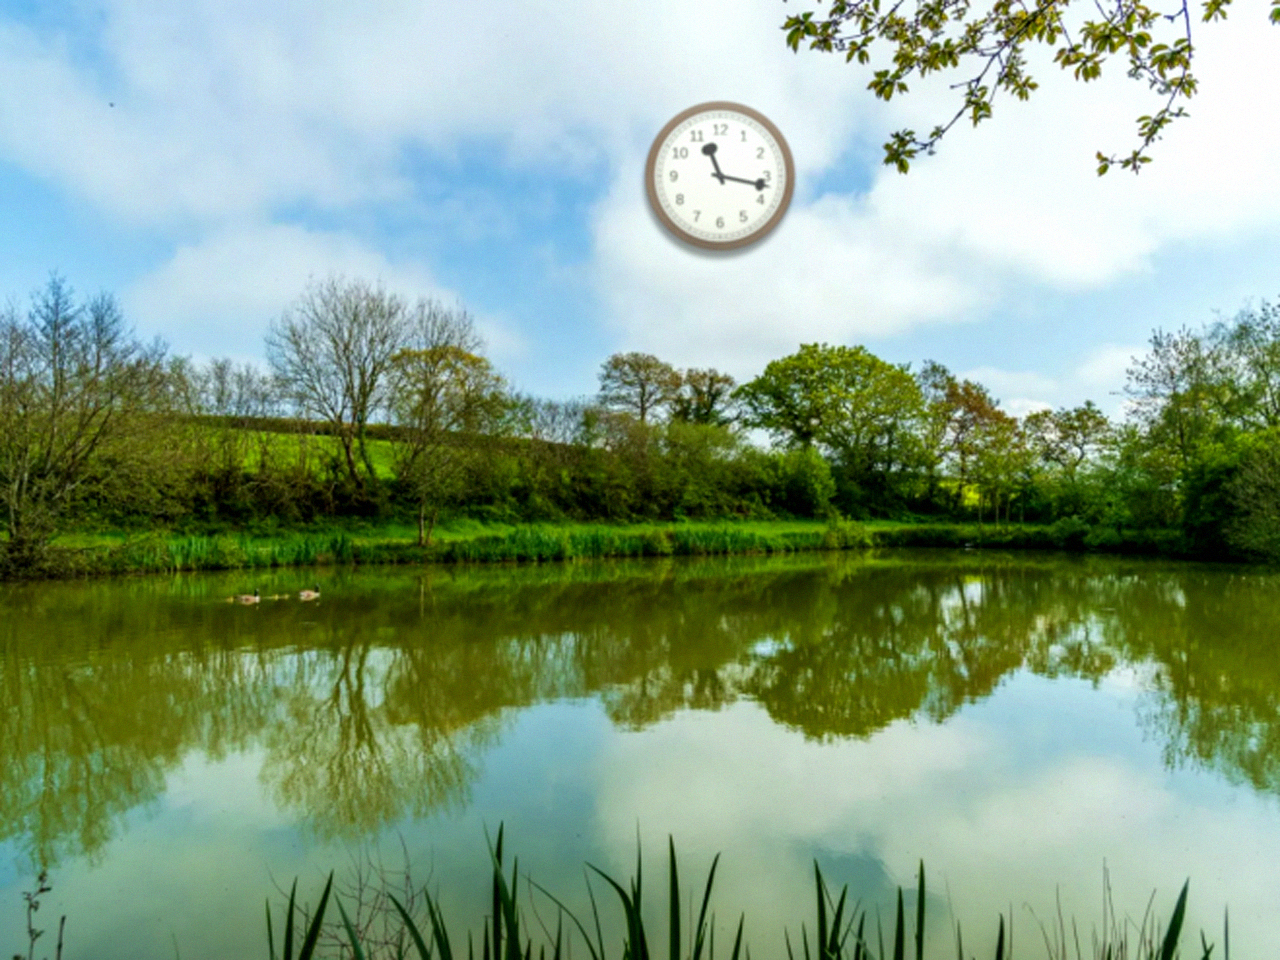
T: 11:17
